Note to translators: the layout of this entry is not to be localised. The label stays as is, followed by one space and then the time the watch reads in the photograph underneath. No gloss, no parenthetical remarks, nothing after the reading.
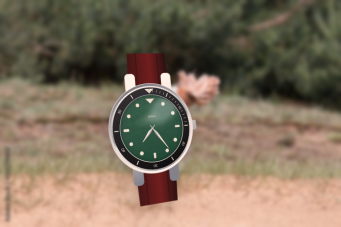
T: 7:24
